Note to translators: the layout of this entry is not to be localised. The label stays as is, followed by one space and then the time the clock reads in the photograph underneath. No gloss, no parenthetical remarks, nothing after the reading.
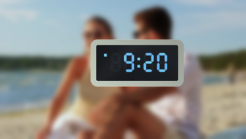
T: 9:20
